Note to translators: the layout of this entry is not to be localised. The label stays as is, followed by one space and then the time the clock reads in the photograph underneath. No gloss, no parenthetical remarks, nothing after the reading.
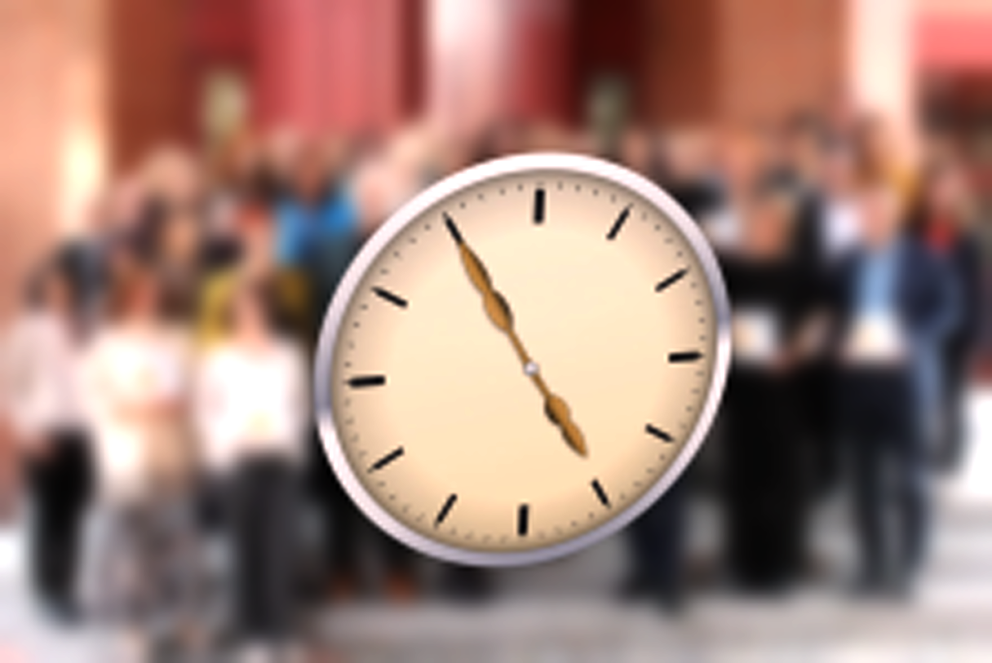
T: 4:55
